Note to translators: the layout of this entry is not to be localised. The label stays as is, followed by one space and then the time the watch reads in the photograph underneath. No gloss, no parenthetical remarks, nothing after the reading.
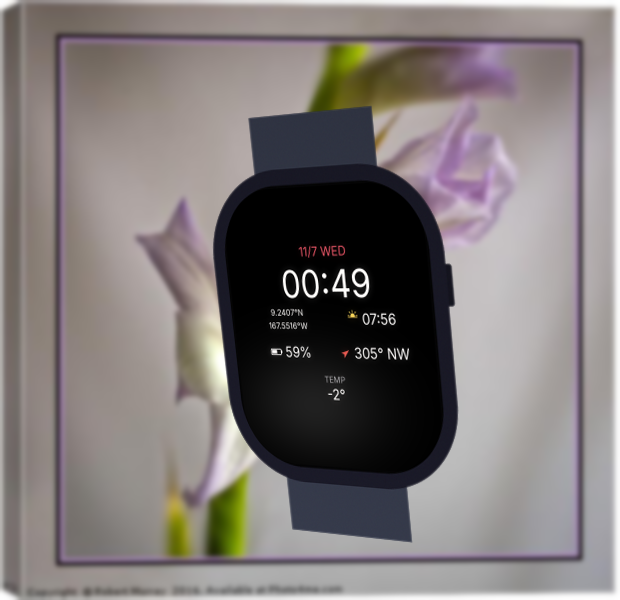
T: 0:49
